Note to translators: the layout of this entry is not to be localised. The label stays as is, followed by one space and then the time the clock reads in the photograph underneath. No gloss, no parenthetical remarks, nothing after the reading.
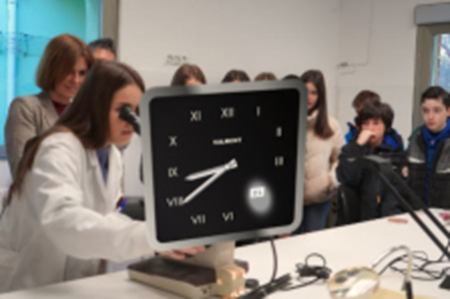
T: 8:39
